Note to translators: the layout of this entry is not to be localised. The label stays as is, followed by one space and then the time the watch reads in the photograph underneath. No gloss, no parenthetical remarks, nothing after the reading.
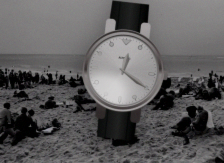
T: 12:20
